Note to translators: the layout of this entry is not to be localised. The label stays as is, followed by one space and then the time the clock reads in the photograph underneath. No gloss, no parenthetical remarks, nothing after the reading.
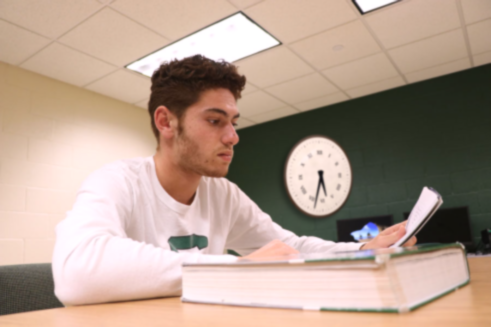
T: 5:33
